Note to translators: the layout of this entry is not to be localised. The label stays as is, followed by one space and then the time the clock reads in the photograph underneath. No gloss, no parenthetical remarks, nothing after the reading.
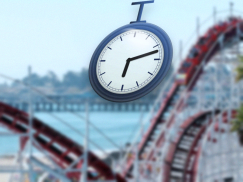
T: 6:12
